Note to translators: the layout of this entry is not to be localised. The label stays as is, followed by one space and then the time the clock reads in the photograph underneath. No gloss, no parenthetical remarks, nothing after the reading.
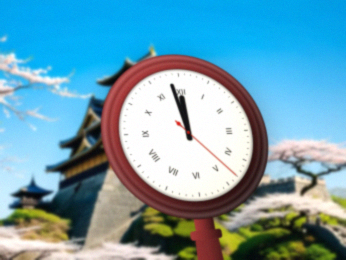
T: 11:58:23
